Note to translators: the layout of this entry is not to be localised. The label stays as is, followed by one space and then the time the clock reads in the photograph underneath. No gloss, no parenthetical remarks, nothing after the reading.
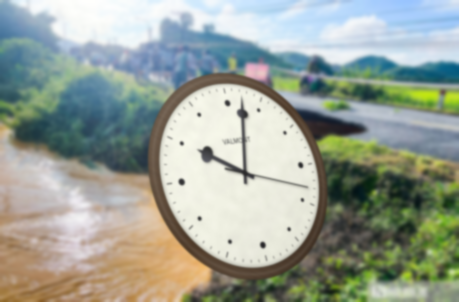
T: 10:02:18
